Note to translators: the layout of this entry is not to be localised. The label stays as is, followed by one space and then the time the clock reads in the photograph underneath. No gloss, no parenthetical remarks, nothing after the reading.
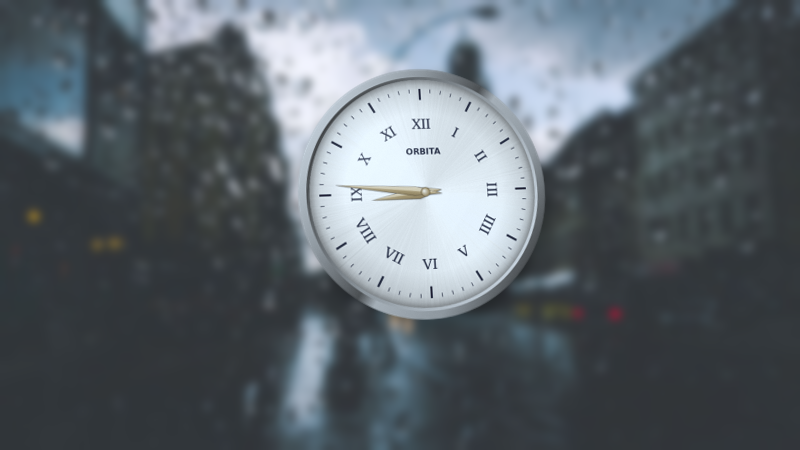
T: 8:46
